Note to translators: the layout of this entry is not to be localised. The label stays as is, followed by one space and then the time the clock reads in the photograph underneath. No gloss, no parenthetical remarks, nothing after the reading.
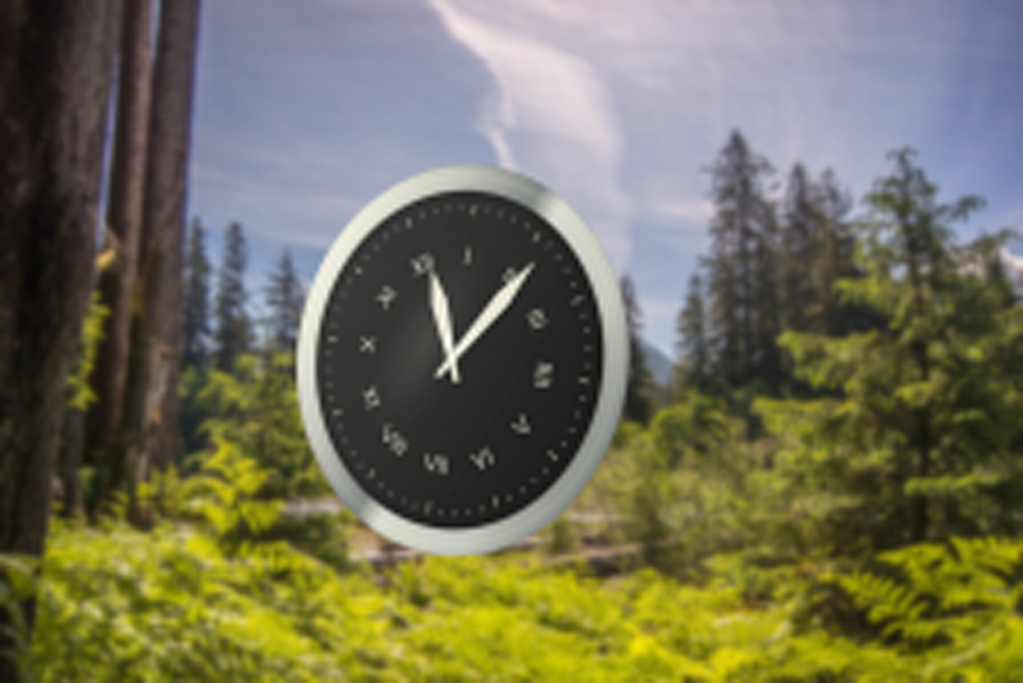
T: 12:11
